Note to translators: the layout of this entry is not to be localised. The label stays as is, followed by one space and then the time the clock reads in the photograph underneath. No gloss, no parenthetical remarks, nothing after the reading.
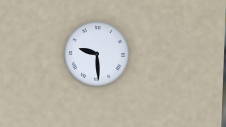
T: 9:29
